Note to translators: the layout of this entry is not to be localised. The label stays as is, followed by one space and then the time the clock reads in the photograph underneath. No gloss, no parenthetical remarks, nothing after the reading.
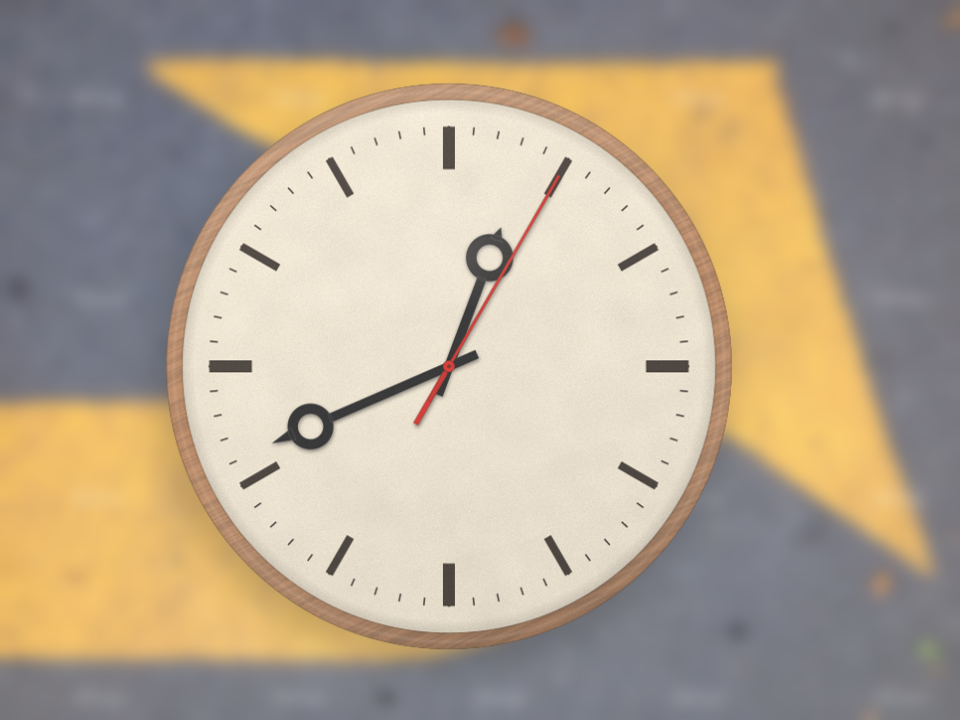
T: 12:41:05
